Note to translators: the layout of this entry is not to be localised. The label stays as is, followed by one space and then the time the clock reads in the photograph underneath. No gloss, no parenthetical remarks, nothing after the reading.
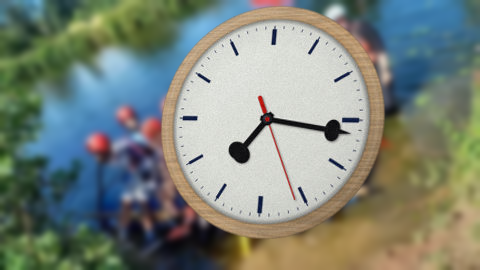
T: 7:16:26
